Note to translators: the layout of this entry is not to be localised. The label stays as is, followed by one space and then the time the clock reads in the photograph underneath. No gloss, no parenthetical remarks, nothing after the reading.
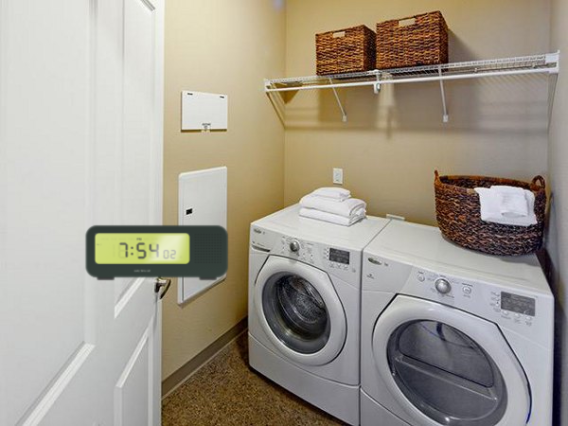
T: 7:54:02
